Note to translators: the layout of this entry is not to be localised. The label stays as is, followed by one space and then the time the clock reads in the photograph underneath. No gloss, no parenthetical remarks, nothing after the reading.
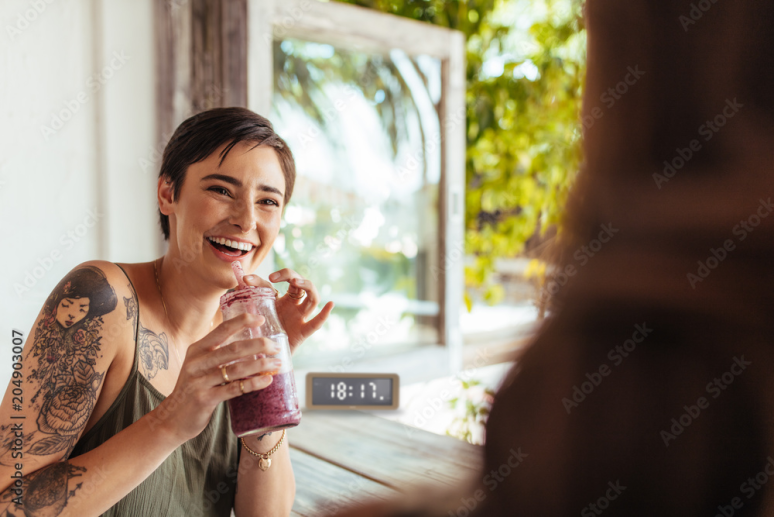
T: 18:17
